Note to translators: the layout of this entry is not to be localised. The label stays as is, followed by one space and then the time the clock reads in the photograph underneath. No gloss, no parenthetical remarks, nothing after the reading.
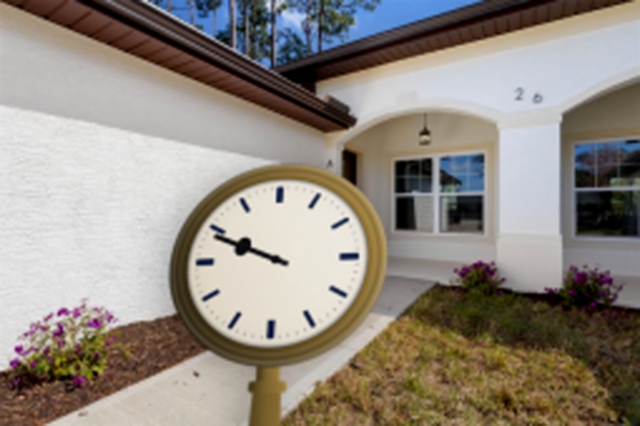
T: 9:49
